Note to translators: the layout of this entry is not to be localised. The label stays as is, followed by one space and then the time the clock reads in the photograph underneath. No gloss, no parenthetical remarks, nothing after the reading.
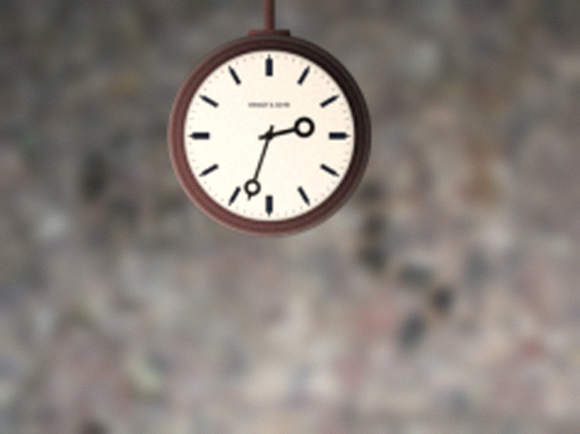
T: 2:33
